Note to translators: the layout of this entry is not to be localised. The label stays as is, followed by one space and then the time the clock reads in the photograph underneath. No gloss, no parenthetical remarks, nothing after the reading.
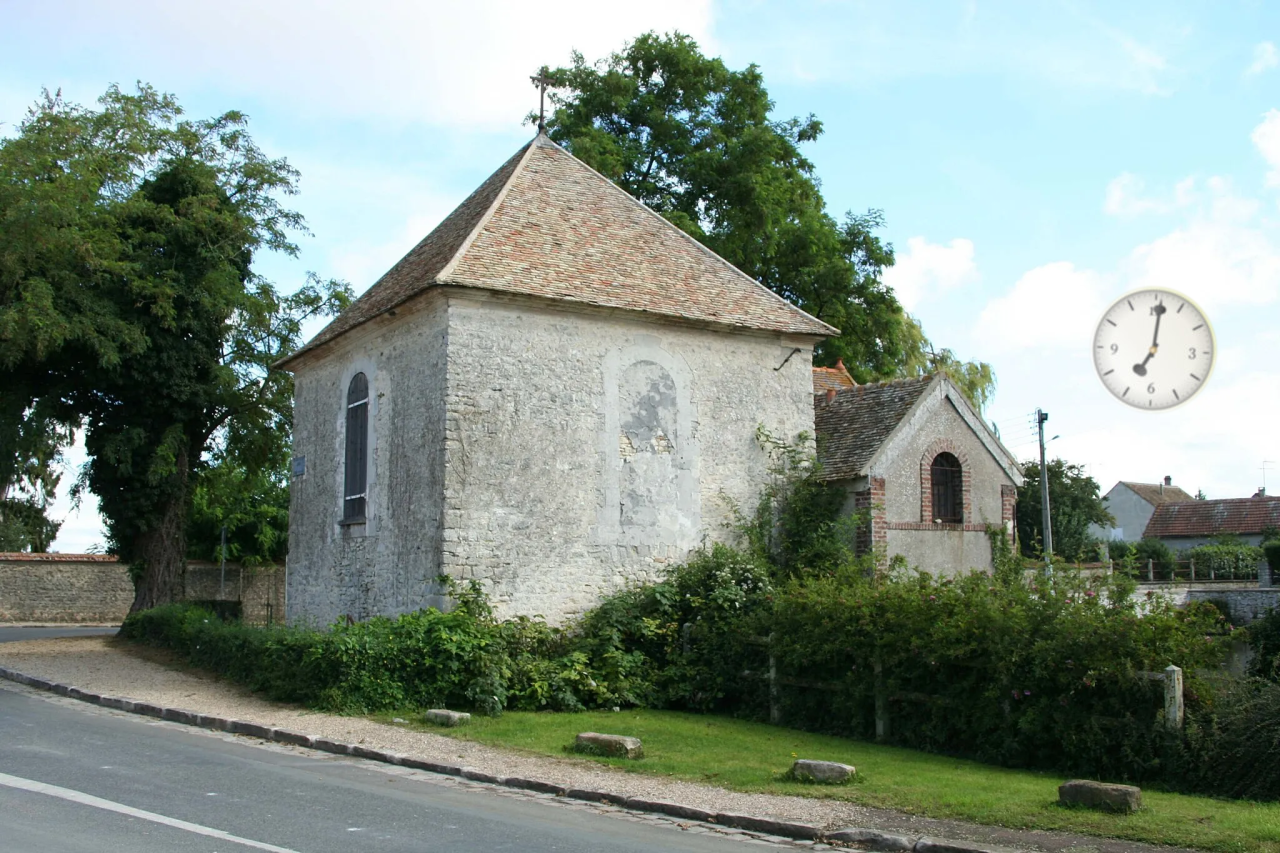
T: 7:01
